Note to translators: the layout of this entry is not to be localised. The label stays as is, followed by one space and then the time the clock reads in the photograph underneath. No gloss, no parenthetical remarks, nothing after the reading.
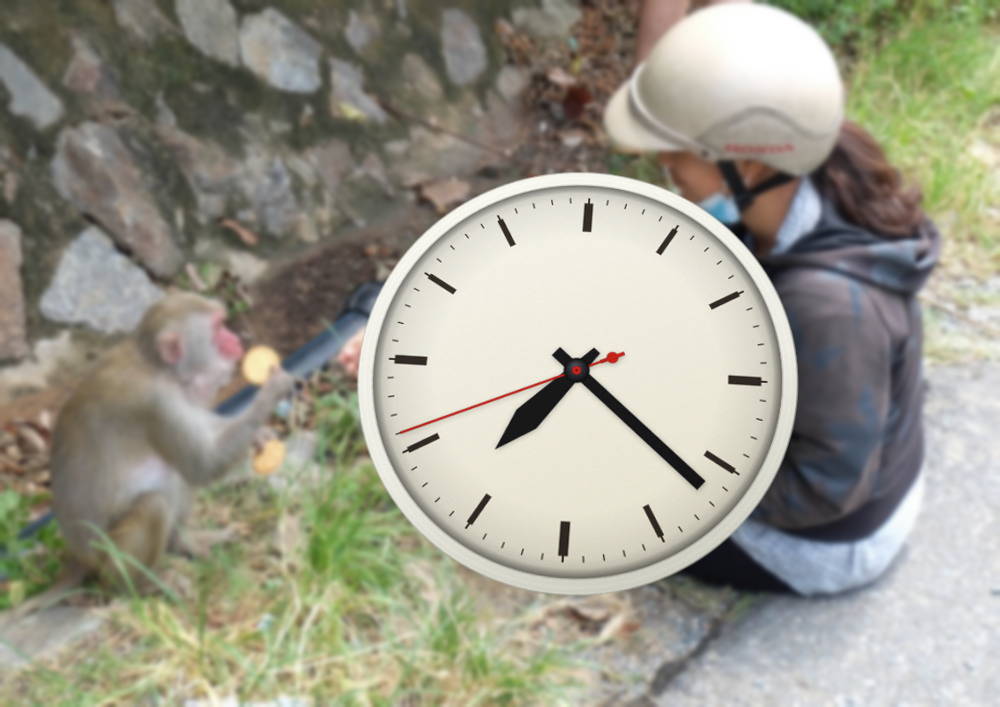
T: 7:21:41
